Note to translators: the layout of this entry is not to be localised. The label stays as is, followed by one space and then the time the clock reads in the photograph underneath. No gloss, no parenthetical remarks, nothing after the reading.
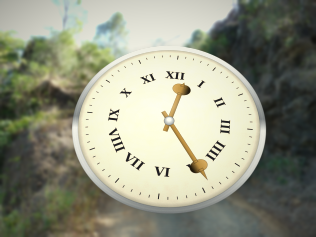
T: 12:24
